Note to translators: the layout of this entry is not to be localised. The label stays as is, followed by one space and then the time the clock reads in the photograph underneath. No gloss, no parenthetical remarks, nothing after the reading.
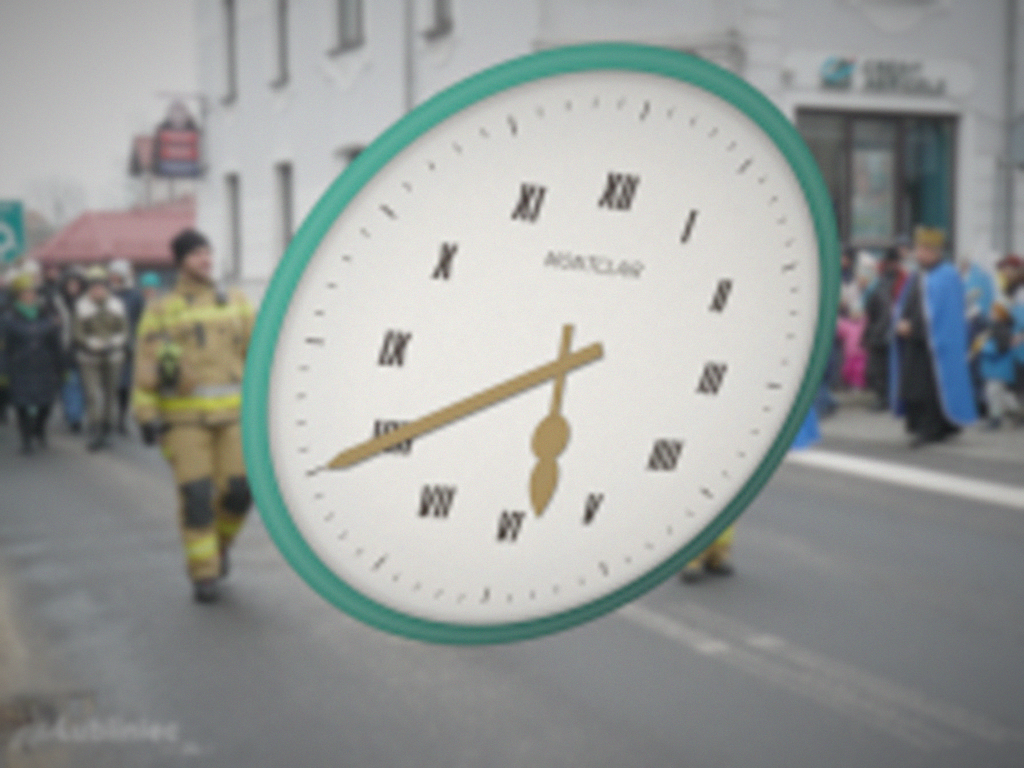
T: 5:40
